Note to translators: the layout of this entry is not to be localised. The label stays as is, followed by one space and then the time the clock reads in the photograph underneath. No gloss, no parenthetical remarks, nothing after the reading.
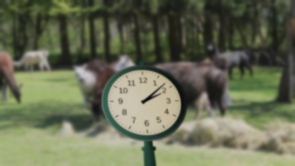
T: 2:08
